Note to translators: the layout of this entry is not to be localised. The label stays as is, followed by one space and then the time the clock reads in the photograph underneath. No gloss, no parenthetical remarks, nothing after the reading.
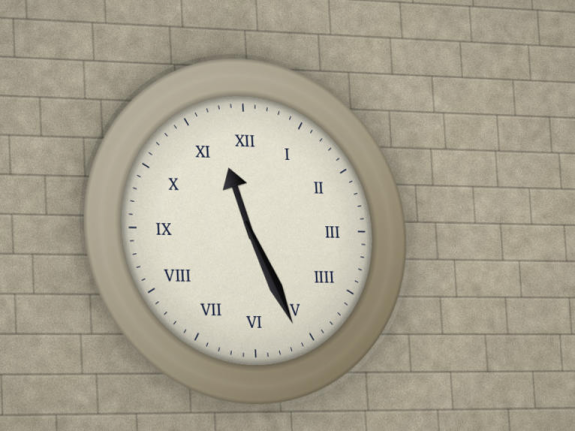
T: 11:26
